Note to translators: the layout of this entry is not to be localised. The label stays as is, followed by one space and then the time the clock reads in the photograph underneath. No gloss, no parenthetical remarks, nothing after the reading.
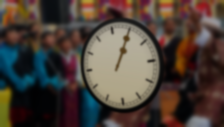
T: 1:05
